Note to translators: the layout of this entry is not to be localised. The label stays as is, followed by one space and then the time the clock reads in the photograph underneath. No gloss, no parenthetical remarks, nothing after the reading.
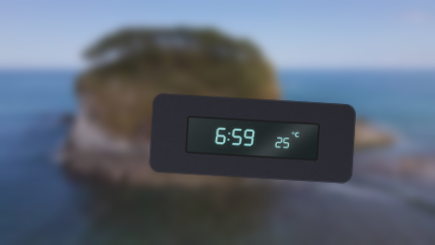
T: 6:59
